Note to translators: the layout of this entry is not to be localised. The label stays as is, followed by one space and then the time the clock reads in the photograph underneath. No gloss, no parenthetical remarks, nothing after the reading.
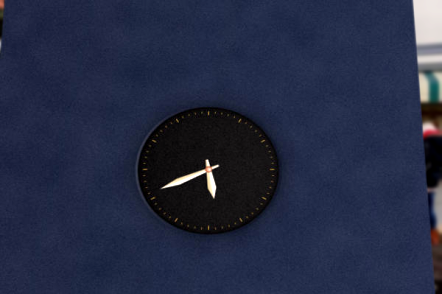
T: 5:41
